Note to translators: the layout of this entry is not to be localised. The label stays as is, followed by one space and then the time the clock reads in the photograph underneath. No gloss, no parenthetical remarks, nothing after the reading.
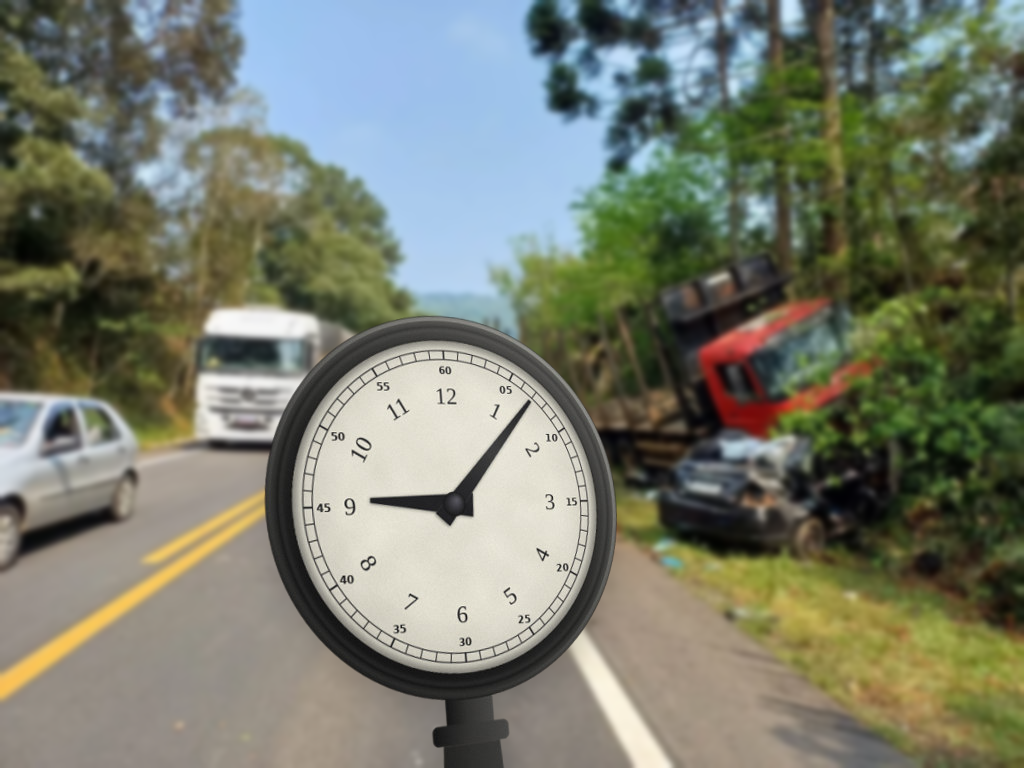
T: 9:07
